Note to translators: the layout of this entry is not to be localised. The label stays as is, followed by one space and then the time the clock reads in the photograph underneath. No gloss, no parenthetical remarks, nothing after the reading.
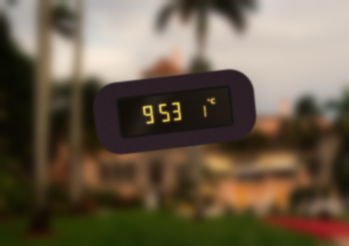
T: 9:53
